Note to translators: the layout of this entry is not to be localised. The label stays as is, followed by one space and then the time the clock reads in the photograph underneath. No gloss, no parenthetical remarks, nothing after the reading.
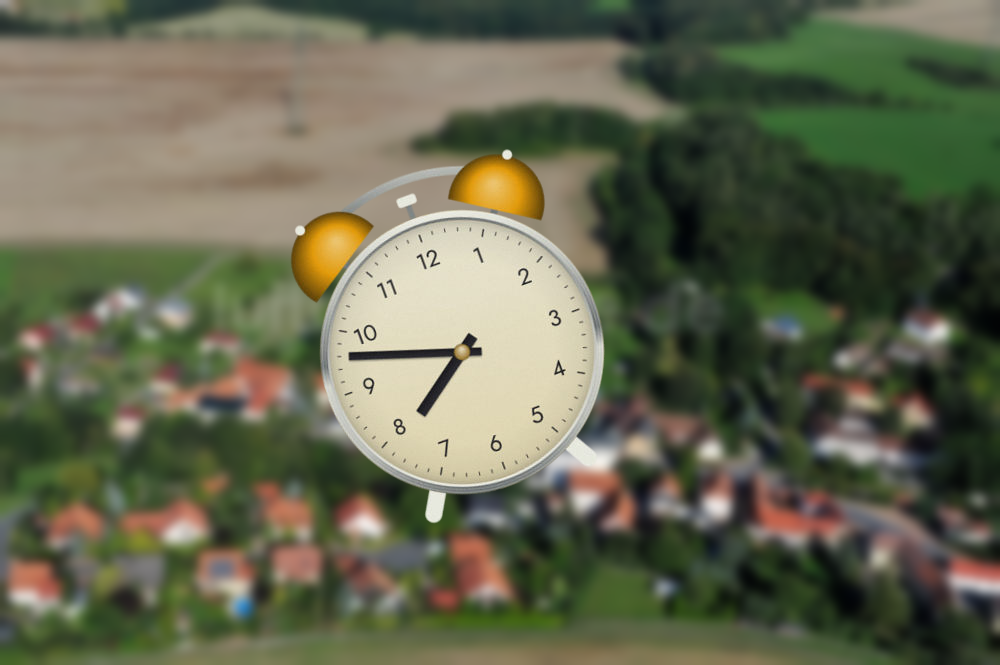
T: 7:48
